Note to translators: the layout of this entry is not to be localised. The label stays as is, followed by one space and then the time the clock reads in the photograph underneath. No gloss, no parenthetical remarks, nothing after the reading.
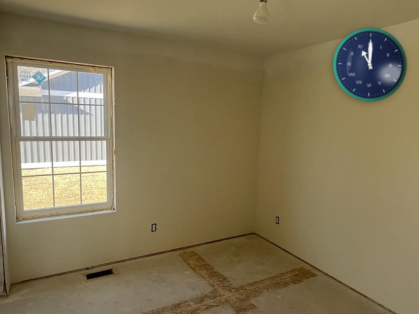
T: 11:00
